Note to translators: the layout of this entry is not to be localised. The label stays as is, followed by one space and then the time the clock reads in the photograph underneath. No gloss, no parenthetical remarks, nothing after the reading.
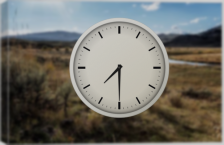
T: 7:30
